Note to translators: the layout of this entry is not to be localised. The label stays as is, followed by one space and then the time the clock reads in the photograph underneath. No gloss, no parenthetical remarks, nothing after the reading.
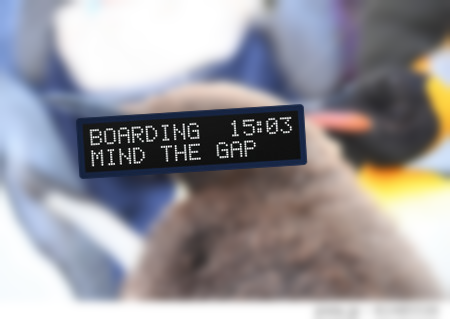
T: 15:03
